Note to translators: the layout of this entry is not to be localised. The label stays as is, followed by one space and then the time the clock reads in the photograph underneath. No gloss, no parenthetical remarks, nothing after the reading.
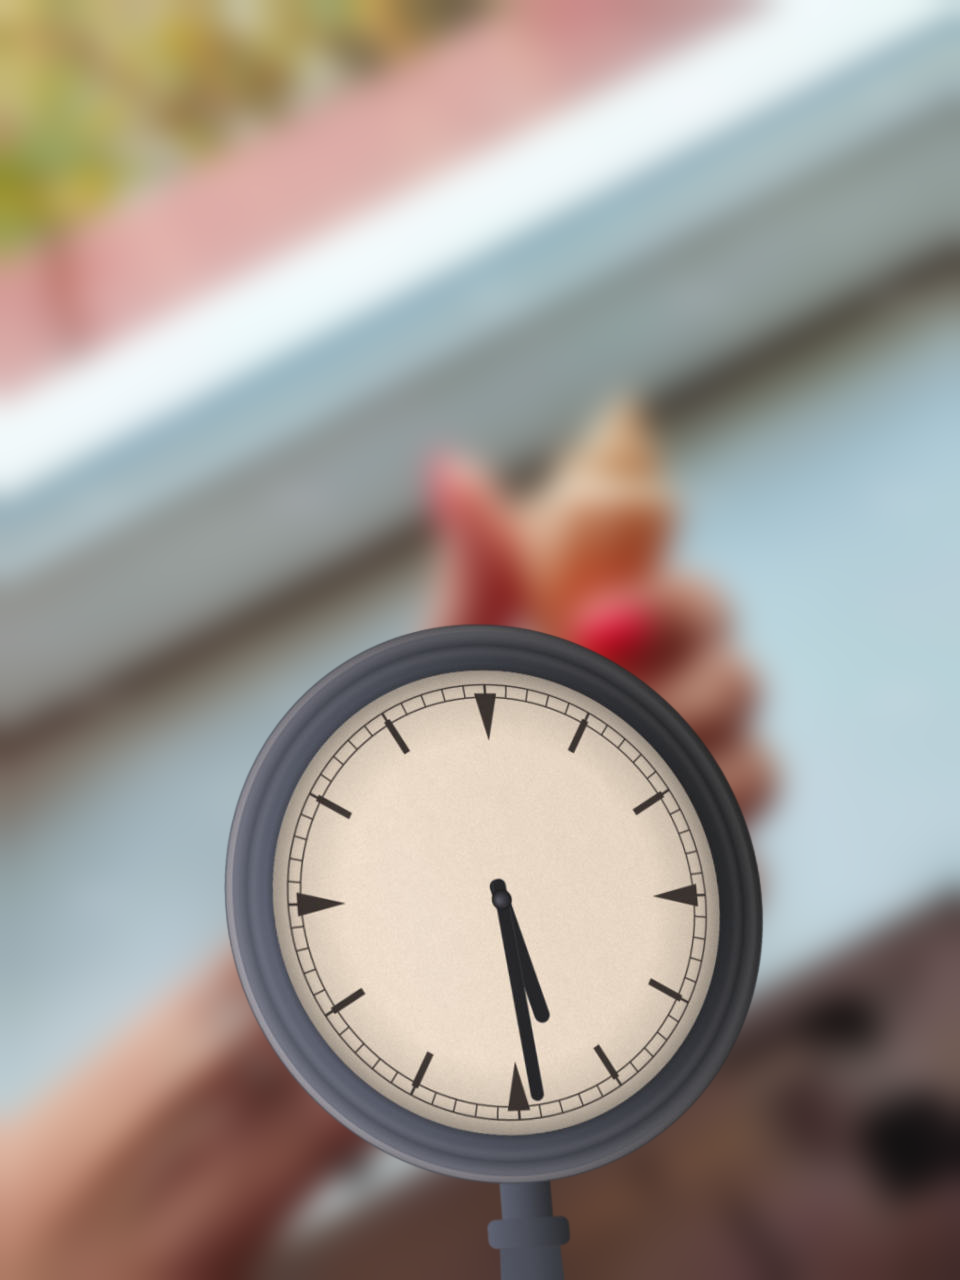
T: 5:29
